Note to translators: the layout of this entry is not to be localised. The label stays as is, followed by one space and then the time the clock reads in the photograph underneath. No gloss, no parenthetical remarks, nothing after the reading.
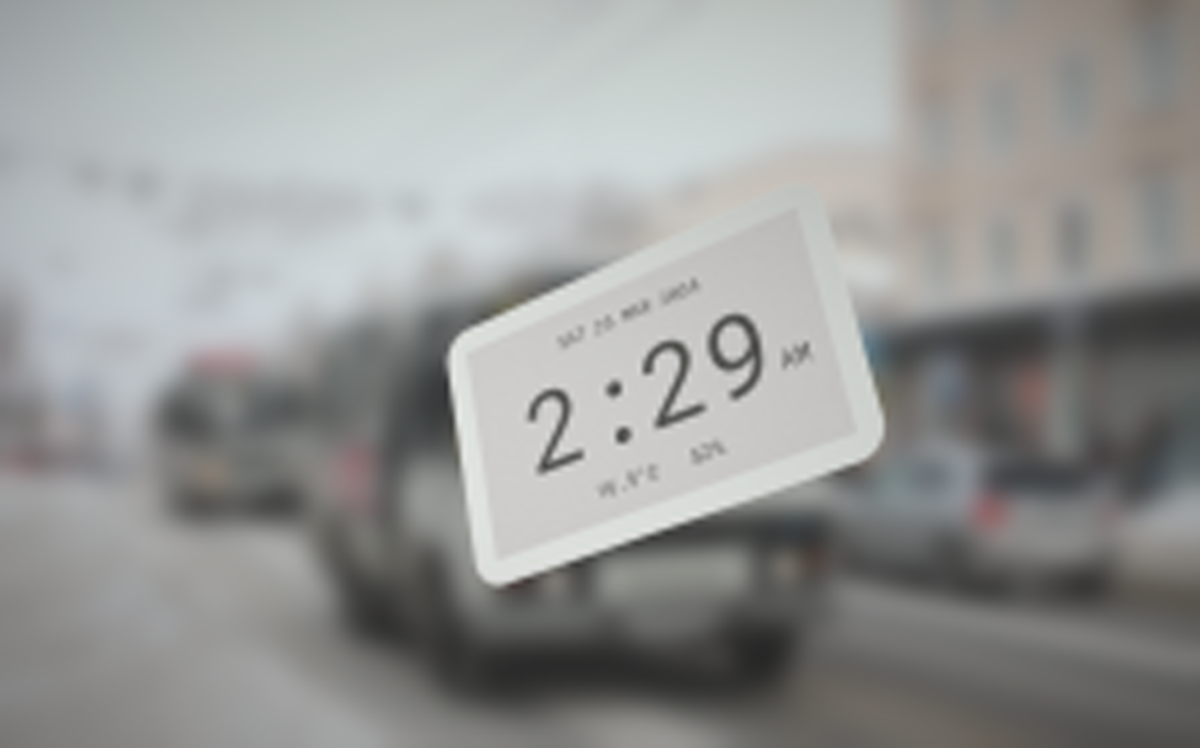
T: 2:29
